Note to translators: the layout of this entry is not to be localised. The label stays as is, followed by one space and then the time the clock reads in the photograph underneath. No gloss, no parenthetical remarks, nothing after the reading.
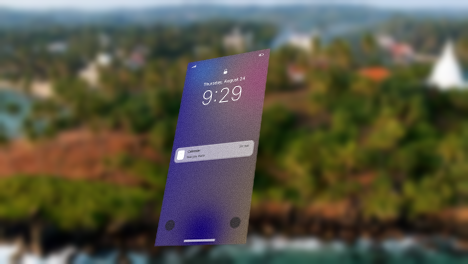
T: 9:29
